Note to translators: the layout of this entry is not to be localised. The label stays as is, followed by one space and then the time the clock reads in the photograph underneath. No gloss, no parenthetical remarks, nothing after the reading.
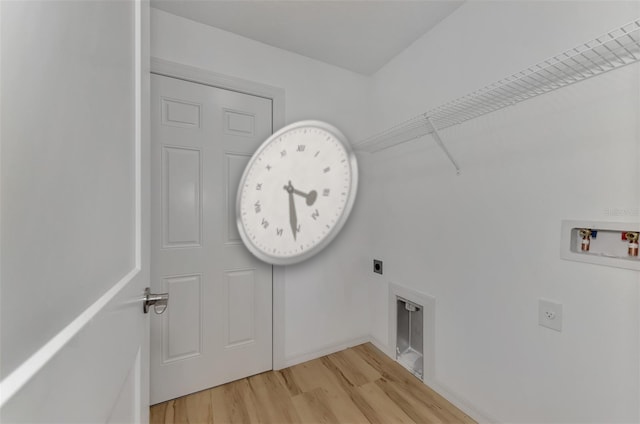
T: 3:26
